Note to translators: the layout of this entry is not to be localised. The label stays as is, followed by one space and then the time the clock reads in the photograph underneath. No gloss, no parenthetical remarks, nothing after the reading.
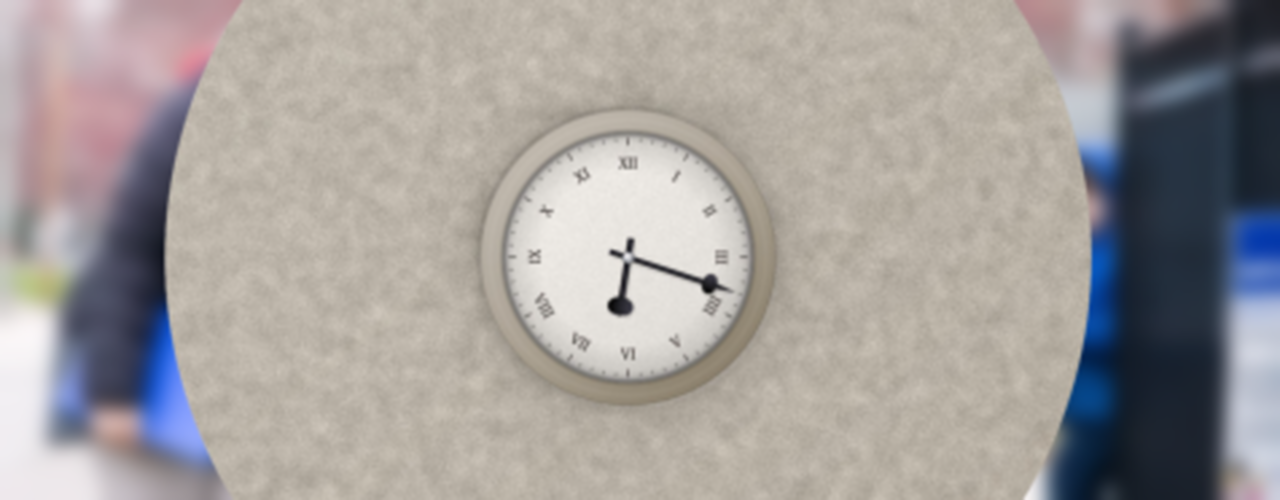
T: 6:18
